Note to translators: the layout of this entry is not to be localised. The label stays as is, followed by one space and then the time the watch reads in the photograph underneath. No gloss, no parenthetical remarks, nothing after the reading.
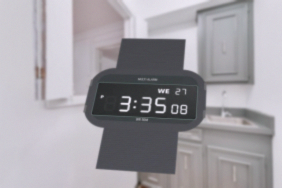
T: 3:35:08
